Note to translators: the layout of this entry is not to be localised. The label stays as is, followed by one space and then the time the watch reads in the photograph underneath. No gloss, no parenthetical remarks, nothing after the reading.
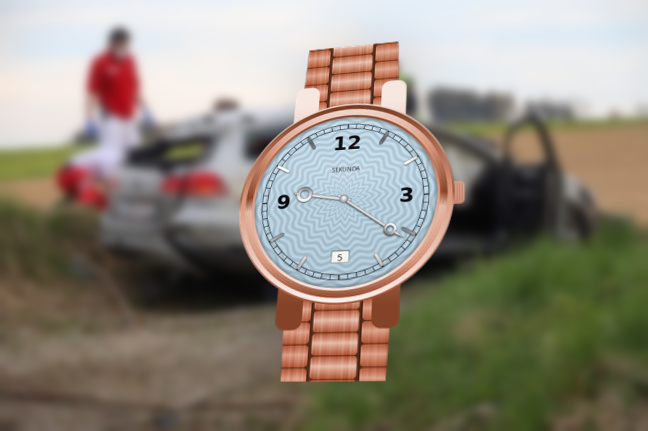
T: 9:21
